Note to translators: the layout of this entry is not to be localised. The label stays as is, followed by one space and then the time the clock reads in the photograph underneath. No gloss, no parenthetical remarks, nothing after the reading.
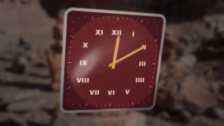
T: 12:10
